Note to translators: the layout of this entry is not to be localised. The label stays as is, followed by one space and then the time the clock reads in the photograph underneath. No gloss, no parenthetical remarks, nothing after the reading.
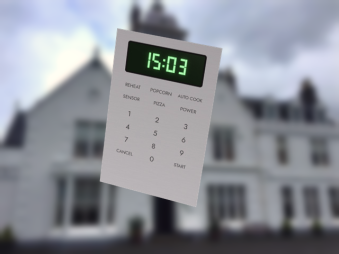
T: 15:03
